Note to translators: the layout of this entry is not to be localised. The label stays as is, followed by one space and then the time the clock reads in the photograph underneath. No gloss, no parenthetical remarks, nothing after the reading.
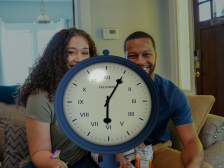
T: 6:05
